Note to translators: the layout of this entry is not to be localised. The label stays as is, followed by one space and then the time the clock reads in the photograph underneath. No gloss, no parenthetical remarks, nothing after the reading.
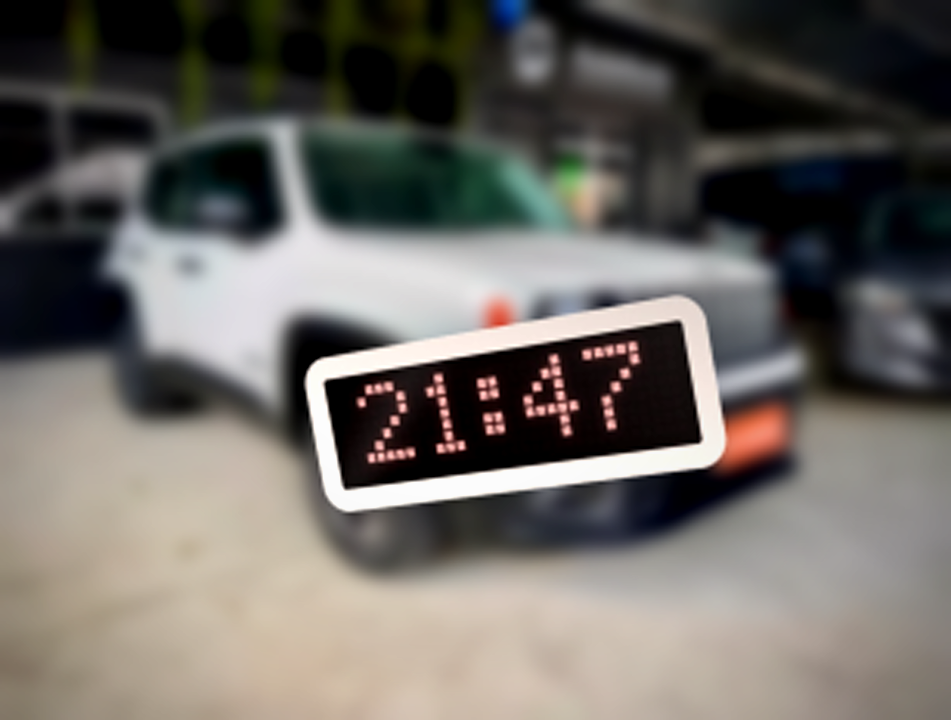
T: 21:47
